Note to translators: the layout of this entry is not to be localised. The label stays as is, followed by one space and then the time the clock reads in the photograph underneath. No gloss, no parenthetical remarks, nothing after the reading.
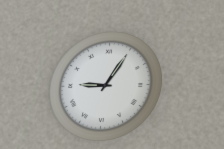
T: 9:05
